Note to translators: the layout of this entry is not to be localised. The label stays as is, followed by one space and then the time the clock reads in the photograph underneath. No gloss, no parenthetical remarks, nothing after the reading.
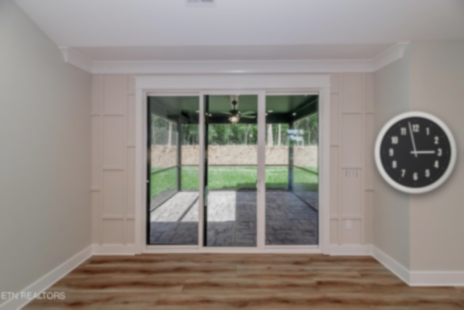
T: 2:58
